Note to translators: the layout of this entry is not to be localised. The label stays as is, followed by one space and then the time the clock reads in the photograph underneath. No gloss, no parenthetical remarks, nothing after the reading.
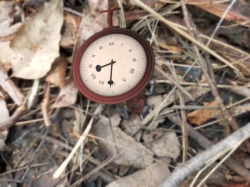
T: 8:31
